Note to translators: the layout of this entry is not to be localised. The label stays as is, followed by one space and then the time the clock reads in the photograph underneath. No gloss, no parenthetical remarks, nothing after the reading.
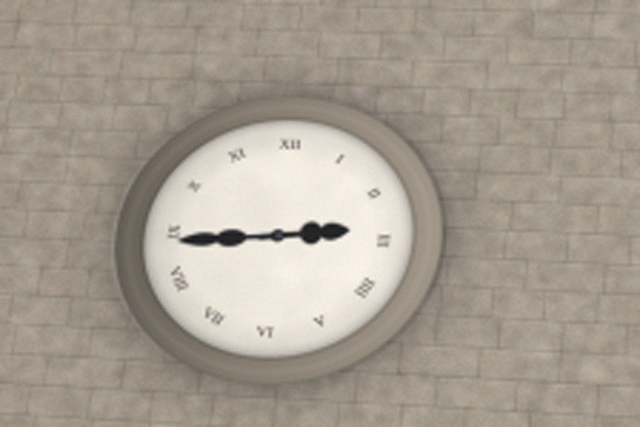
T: 2:44
